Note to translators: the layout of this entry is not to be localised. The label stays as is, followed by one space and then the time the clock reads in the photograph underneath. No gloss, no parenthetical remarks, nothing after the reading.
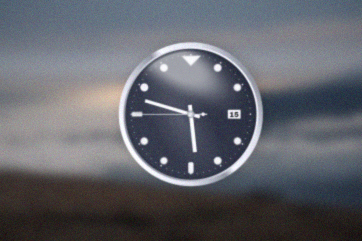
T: 5:47:45
